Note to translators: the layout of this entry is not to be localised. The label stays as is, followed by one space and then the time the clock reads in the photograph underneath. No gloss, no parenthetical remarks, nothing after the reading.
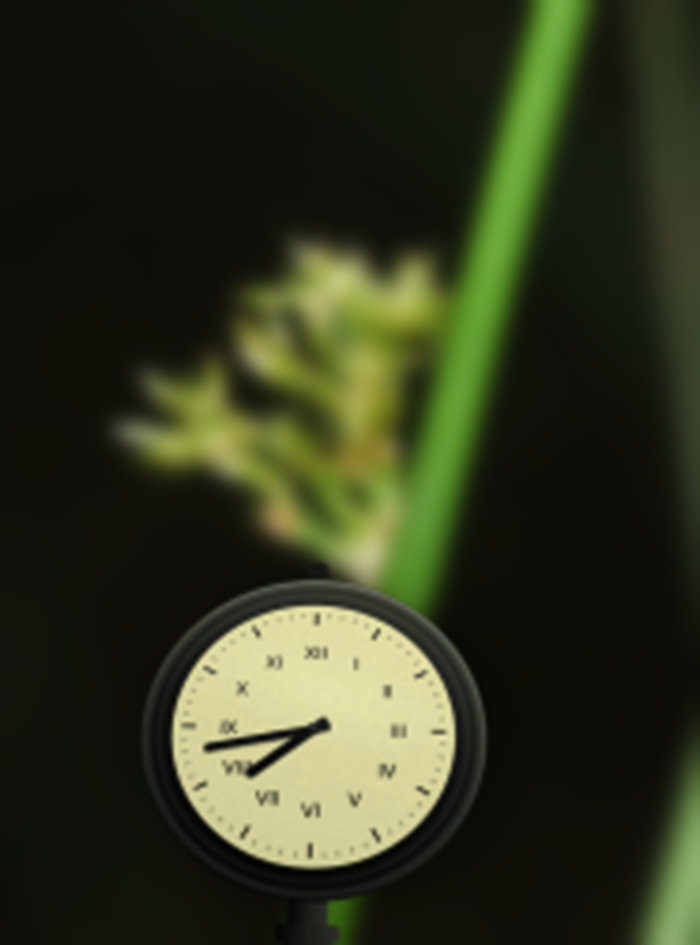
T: 7:43
